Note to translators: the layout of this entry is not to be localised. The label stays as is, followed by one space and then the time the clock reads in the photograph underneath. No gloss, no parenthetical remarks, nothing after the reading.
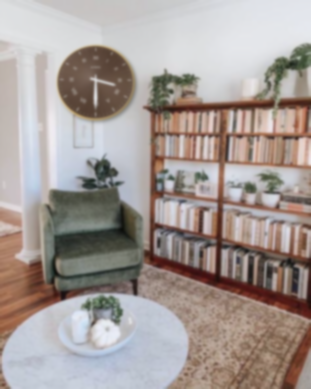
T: 3:30
